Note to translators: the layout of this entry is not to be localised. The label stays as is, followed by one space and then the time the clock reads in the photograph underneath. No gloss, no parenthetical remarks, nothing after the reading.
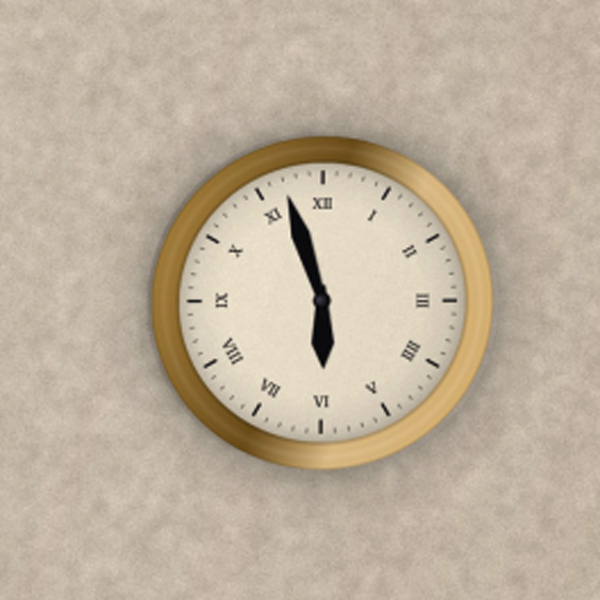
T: 5:57
